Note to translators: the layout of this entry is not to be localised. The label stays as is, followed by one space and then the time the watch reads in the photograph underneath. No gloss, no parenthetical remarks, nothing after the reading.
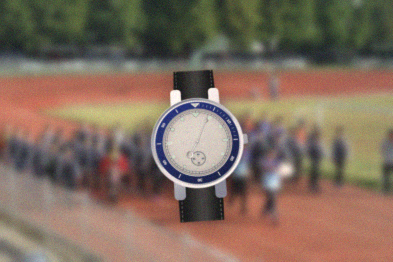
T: 7:04
